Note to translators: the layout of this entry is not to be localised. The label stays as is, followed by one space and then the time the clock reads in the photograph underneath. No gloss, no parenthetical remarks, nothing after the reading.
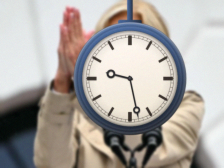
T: 9:28
